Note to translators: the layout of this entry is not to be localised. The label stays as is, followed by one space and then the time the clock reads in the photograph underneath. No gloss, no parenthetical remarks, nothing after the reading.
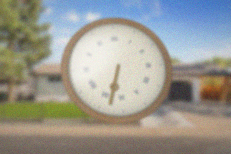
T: 6:33
